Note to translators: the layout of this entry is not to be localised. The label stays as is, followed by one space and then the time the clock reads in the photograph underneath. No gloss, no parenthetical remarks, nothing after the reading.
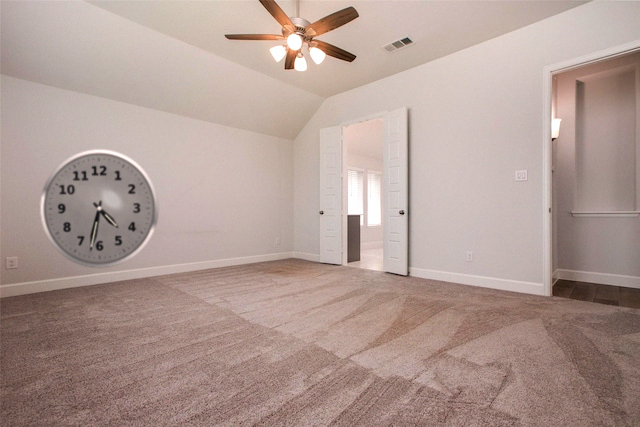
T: 4:32
